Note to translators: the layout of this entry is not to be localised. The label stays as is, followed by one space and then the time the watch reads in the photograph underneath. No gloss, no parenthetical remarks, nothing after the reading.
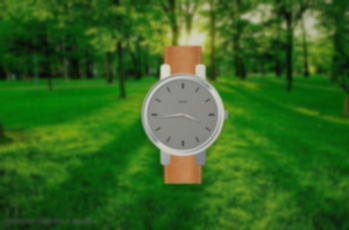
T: 3:44
